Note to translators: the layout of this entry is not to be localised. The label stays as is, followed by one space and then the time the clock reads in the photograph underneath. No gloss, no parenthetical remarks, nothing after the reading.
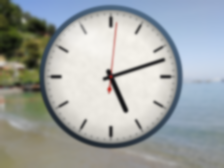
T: 5:12:01
